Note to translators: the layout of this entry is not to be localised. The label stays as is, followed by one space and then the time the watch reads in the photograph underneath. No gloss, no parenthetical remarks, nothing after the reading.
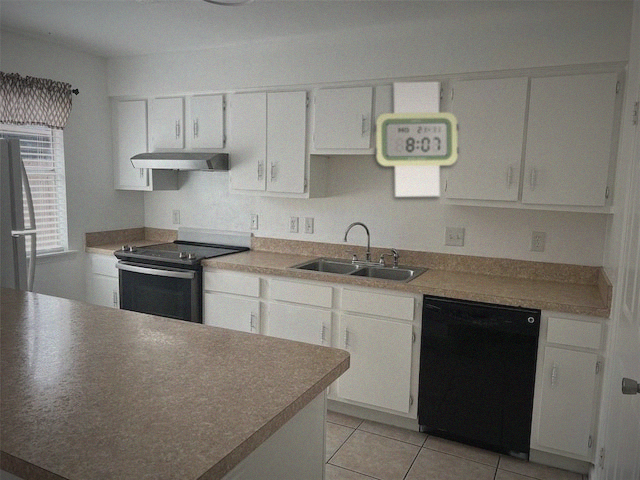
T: 8:07
